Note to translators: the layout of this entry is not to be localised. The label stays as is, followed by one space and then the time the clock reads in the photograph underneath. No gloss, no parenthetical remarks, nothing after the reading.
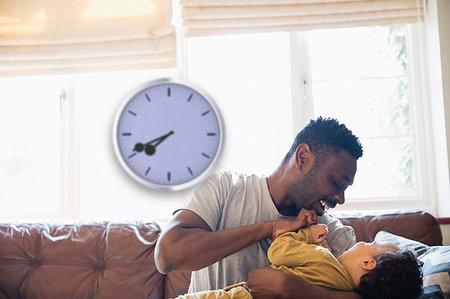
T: 7:41
